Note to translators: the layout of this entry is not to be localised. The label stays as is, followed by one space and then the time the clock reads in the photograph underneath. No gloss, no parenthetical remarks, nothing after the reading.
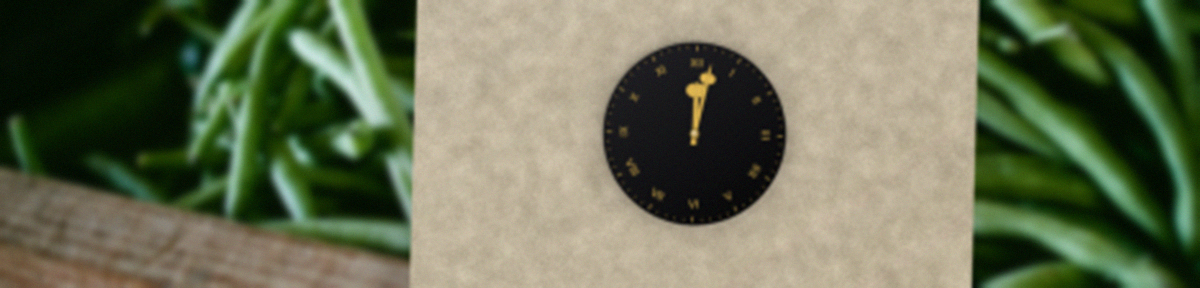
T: 12:02
